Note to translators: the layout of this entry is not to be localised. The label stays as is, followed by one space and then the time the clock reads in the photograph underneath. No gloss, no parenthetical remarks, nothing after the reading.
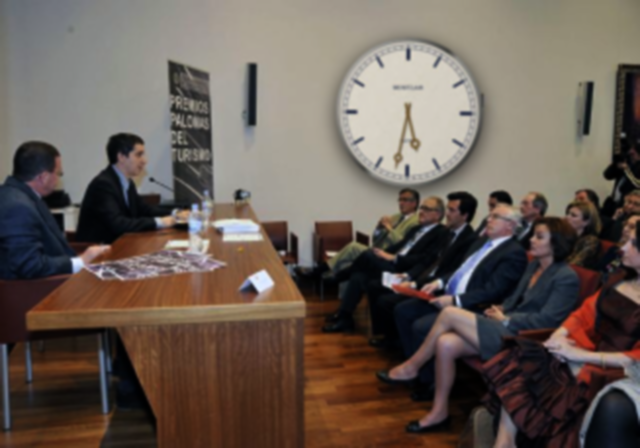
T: 5:32
